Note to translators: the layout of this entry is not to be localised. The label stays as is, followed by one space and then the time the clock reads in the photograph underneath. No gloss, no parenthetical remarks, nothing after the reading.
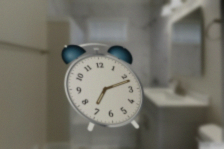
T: 7:12
